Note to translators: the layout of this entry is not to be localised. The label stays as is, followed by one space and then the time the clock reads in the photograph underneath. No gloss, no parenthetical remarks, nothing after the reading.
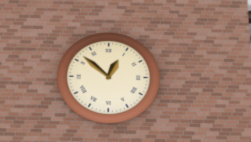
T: 12:52
